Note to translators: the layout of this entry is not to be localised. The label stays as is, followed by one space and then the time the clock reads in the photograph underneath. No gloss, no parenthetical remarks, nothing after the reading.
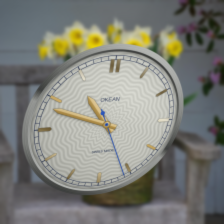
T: 10:48:26
